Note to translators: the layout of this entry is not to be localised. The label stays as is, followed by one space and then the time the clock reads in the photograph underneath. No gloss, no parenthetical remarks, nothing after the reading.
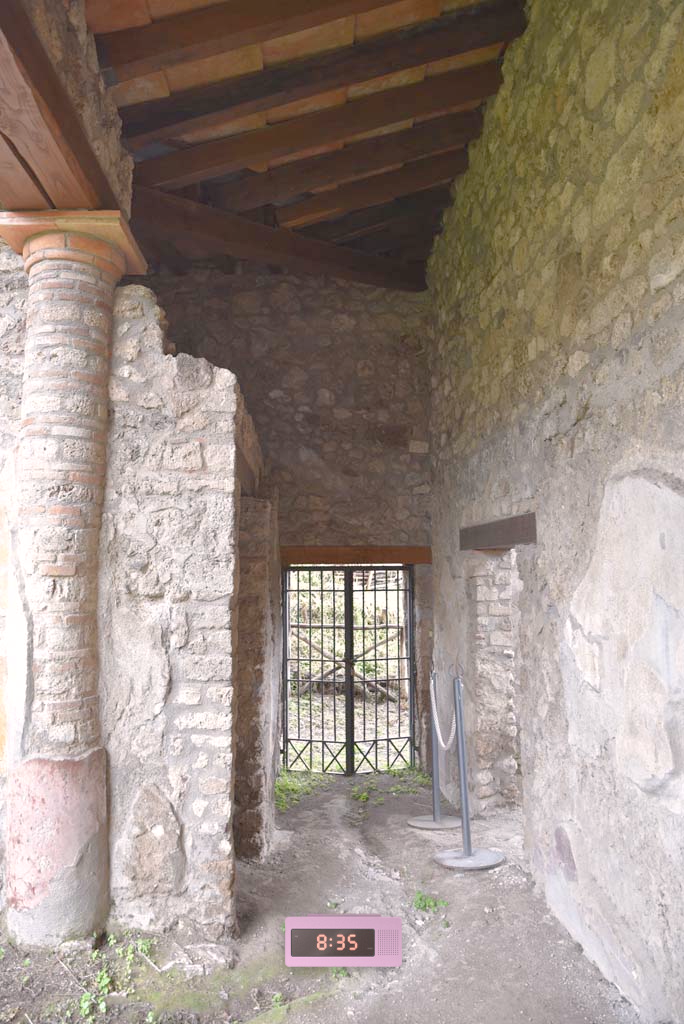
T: 8:35
